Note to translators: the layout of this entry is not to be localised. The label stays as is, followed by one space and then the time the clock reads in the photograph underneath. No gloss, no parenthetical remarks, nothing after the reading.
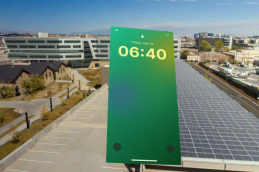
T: 6:40
